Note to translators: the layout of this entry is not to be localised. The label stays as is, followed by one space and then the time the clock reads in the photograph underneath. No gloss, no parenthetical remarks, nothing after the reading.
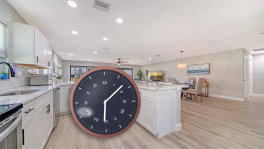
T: 6:08
